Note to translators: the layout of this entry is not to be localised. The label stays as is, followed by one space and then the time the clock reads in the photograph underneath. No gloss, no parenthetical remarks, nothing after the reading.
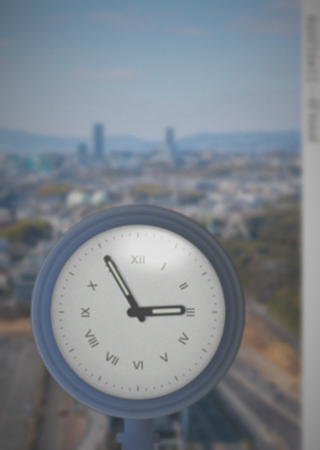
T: 2:55
